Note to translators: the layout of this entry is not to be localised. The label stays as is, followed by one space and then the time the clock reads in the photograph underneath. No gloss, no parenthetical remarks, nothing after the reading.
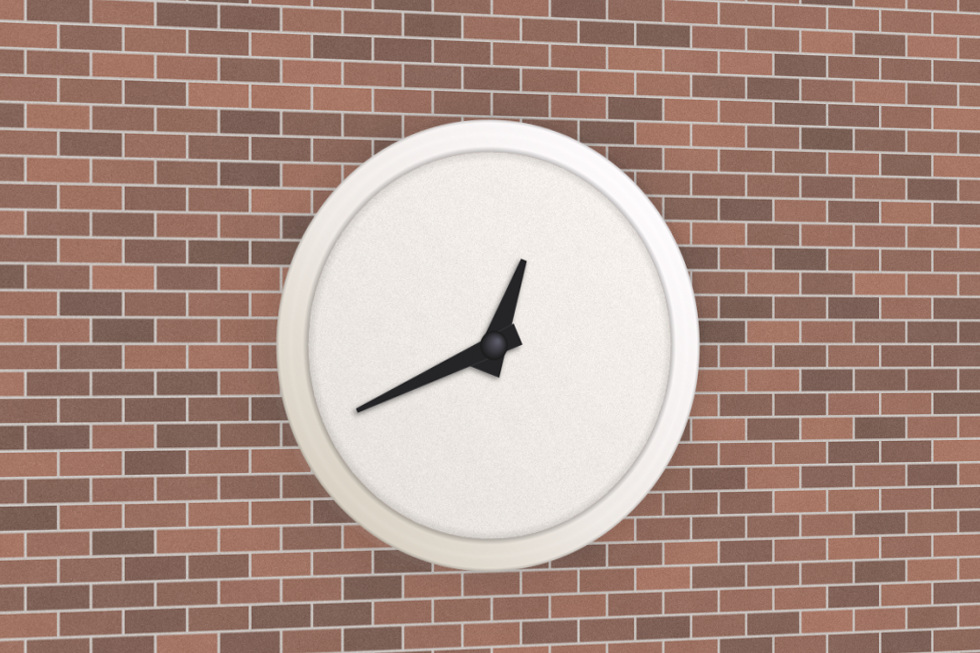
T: 12:41
